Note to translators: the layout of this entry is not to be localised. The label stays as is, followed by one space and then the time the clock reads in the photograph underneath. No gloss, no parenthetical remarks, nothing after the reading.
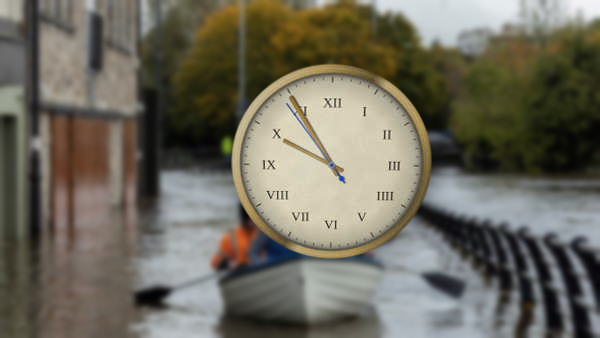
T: 9:54:54
